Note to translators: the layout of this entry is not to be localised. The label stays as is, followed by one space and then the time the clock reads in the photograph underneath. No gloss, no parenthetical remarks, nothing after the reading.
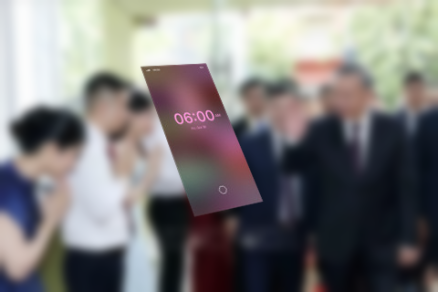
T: 6:00
